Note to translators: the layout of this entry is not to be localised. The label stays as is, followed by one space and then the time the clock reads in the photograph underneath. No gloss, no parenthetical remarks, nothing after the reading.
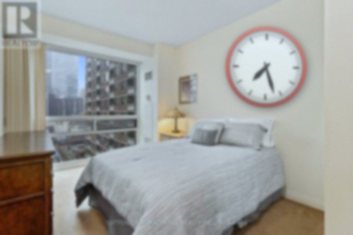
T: 7:27
